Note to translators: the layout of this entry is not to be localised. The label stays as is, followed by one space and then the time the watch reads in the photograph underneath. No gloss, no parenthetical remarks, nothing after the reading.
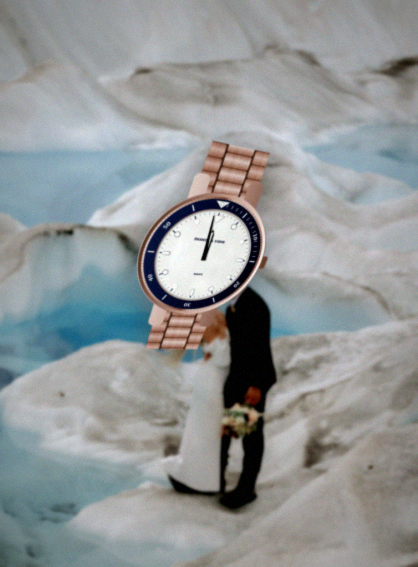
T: 11:59
